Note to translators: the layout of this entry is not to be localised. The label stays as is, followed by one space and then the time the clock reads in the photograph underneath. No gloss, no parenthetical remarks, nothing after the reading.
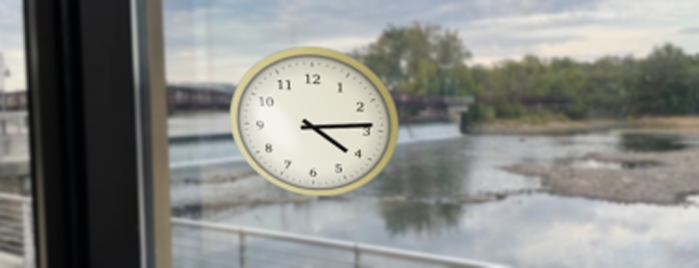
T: 4:14
